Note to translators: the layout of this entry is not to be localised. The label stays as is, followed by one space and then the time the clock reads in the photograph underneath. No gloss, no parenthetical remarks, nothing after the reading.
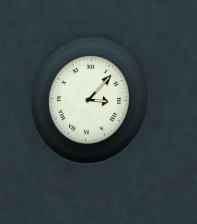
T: 3:07
